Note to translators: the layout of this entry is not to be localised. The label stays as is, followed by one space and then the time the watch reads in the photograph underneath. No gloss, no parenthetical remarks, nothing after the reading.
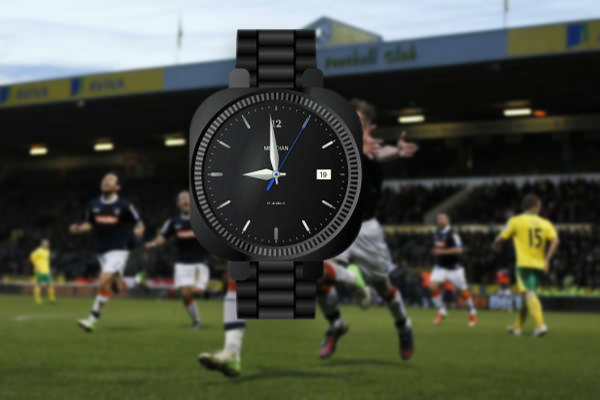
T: 8:59:05
